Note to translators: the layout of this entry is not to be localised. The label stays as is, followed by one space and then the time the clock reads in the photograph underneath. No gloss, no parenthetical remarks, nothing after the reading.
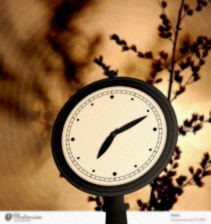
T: 7:11
